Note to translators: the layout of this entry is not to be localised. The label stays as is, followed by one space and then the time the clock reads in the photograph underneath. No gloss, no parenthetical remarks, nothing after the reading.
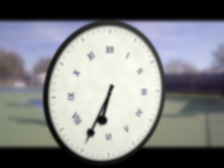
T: 6:35
